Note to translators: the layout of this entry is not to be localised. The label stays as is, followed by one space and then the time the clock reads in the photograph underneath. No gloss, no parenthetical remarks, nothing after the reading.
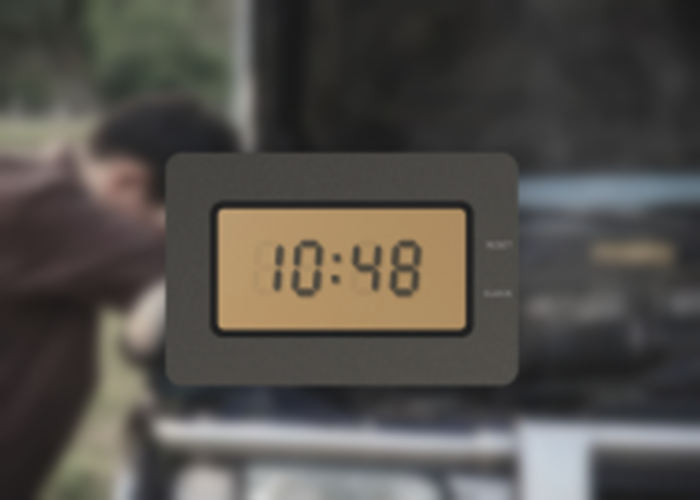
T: 10:48
